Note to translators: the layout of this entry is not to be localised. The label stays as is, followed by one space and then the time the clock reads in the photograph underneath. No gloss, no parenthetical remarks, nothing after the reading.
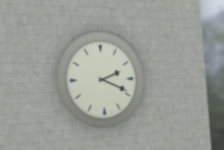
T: 2:19
